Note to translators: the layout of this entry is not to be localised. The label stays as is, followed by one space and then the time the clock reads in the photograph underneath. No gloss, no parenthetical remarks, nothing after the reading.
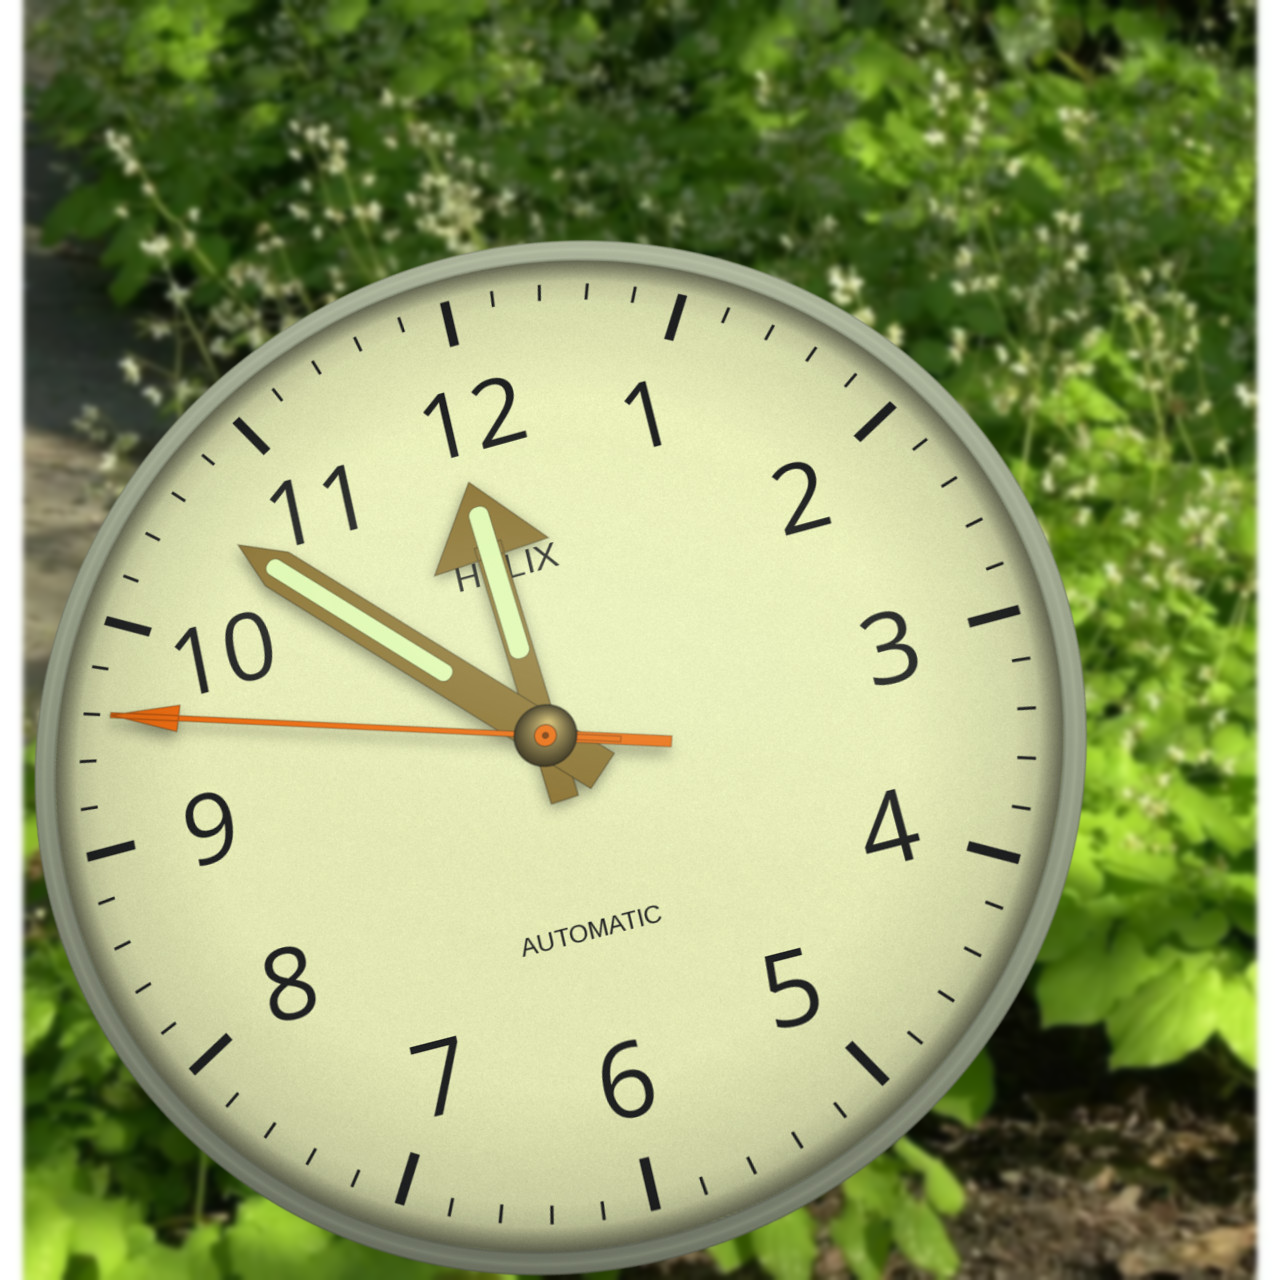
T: 11:52:48
